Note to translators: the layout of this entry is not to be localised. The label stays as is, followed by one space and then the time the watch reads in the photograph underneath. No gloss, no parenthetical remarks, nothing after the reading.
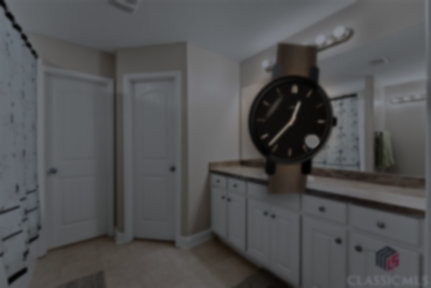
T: 12:37
